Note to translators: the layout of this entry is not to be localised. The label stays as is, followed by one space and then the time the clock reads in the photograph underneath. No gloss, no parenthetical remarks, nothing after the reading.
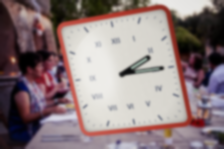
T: 2:15
